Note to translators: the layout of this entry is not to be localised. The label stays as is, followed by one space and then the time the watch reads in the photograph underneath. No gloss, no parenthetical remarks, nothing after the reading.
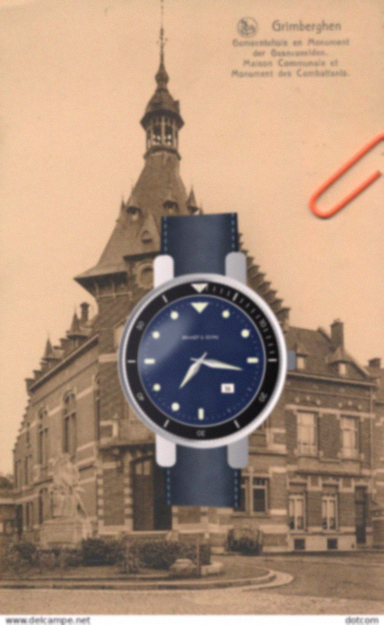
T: 7:17
